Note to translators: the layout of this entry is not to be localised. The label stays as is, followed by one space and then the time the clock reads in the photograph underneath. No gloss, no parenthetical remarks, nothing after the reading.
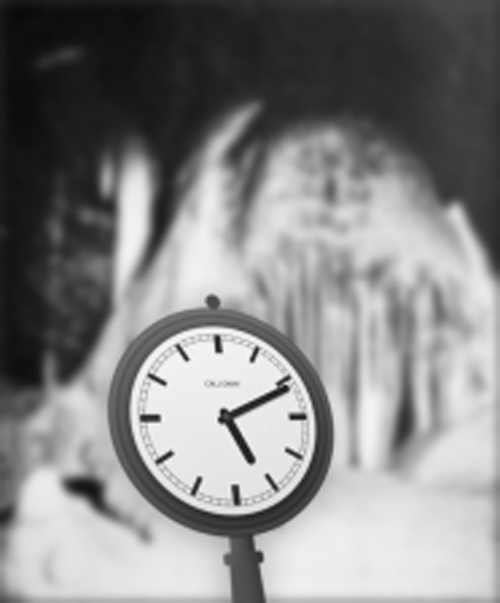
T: 5:11
